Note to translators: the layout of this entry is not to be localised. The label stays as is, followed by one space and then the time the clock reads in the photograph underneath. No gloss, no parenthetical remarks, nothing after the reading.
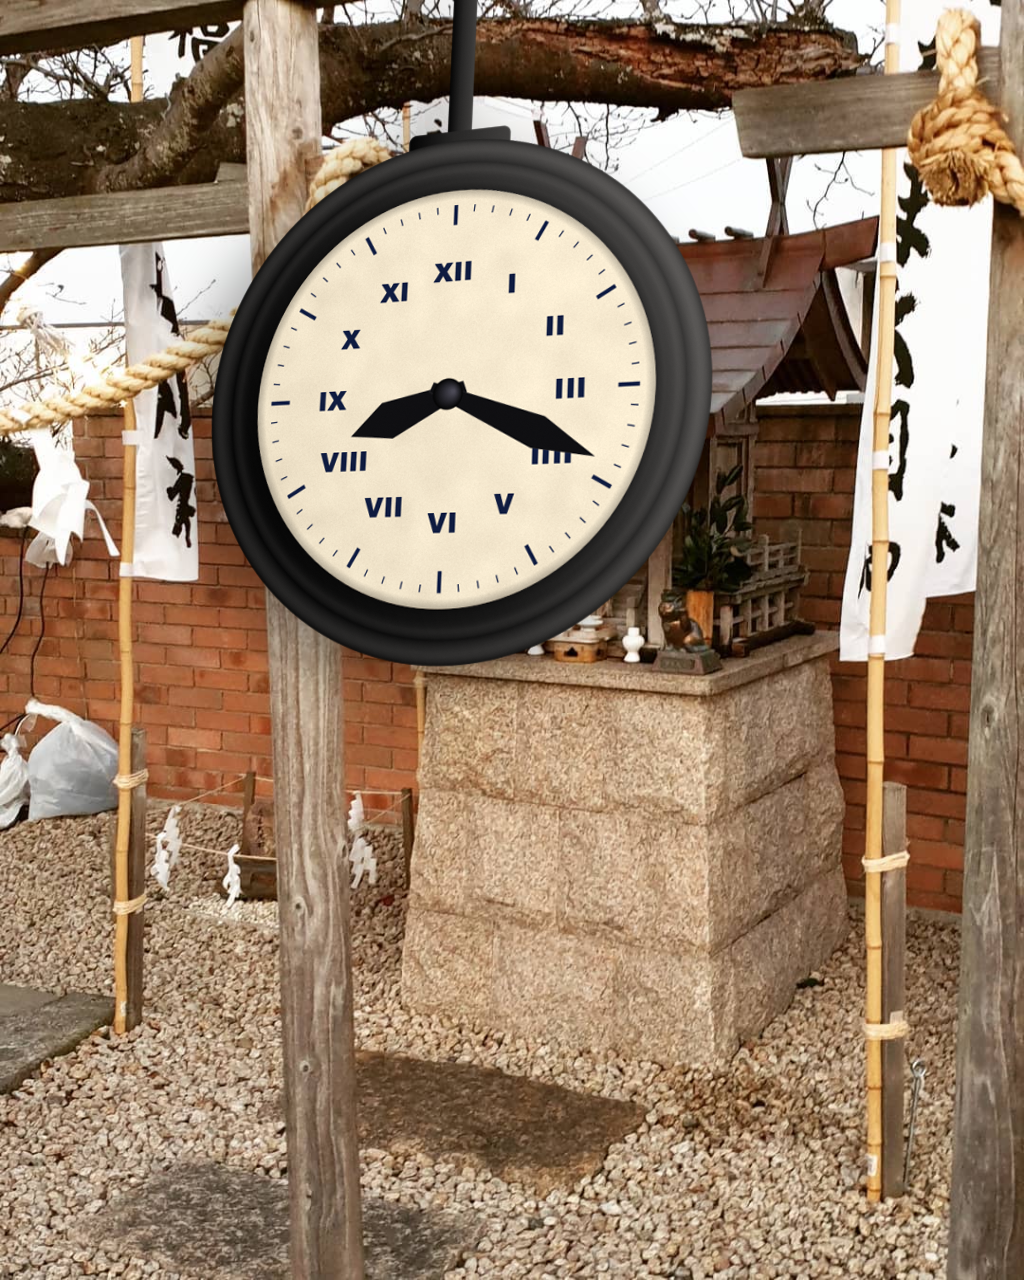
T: 8:19
